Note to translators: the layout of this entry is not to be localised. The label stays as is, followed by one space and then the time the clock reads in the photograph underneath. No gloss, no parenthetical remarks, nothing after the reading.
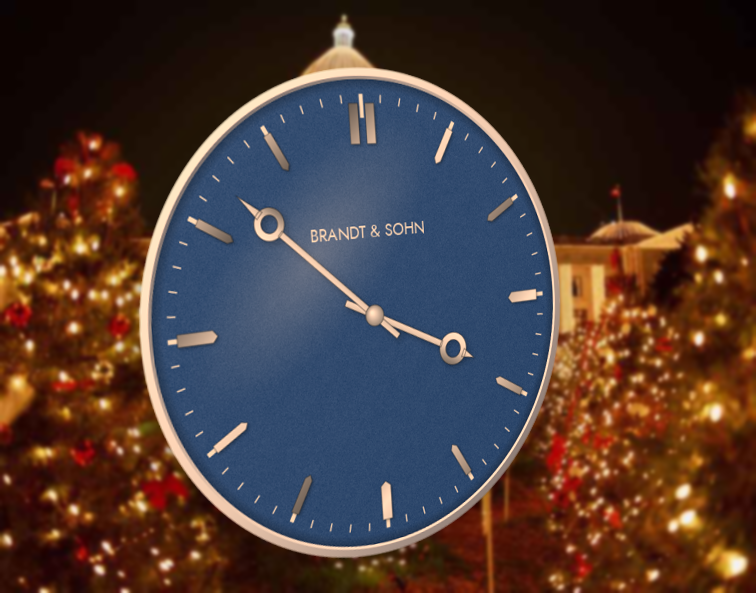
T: 3:52
